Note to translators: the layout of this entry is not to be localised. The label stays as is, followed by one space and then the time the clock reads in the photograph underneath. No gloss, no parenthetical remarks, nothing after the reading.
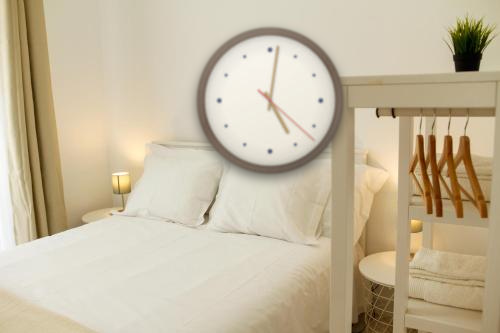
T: 5:01:22
